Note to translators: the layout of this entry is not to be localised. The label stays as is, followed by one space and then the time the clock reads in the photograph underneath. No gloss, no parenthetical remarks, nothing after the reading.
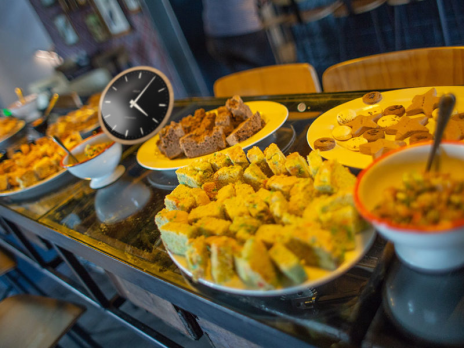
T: 4:05
